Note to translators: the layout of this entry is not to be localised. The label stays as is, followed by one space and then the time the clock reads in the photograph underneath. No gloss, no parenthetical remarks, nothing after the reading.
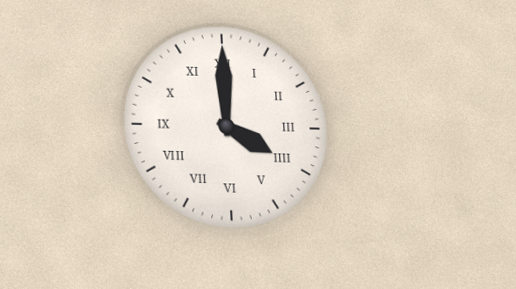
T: 4:00
